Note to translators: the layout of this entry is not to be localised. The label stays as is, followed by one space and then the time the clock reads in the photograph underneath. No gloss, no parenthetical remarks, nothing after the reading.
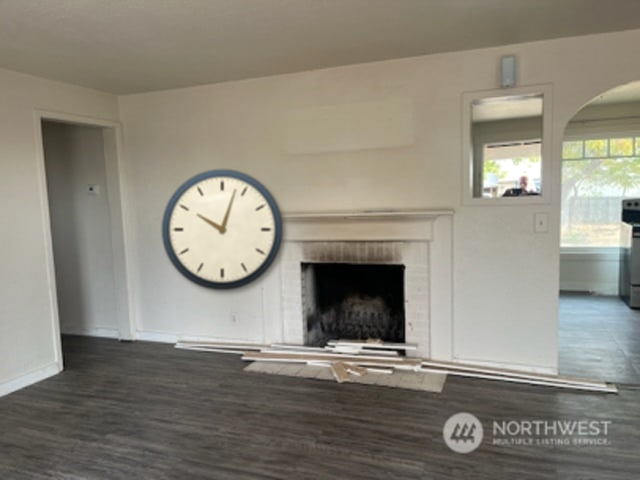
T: 10:03
